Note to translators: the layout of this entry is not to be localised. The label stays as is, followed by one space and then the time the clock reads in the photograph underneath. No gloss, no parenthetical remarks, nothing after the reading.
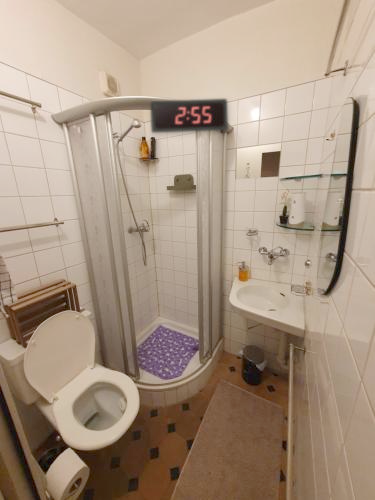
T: 2:55
